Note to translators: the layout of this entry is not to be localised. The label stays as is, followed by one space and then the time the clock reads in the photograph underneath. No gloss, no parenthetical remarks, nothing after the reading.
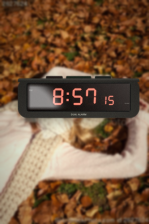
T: 8:57:15
